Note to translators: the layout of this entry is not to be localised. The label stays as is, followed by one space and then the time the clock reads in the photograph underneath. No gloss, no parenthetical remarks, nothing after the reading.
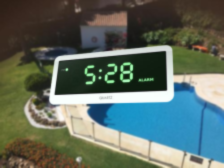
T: 5:28
